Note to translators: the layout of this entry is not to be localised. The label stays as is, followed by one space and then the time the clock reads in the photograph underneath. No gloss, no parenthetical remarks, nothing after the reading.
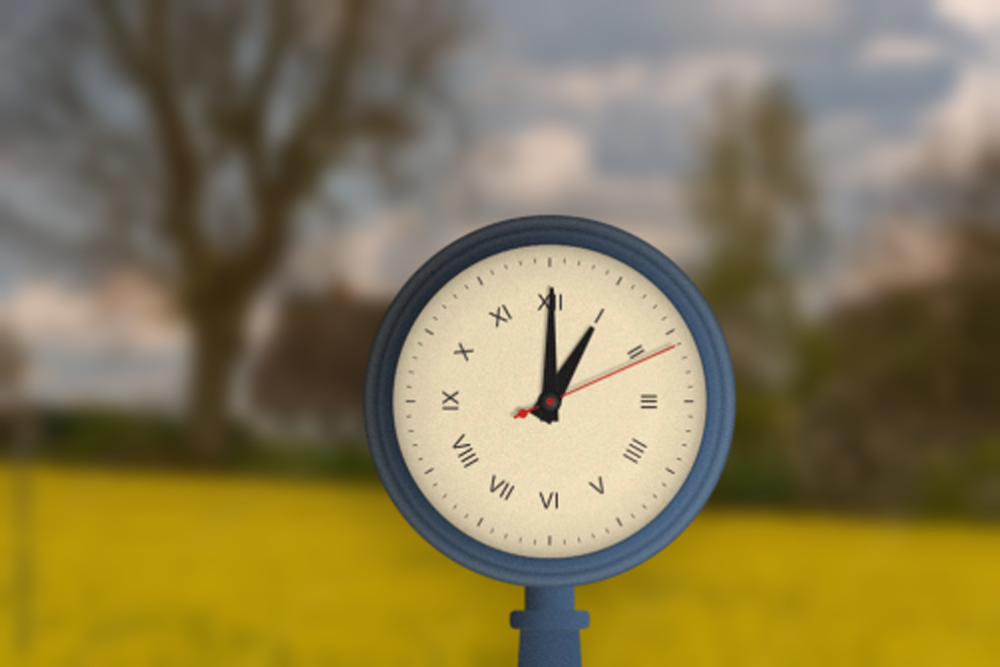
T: 1:00:11
